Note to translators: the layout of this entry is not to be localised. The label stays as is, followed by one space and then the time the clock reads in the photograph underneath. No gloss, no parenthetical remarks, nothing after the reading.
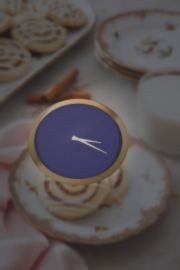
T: 3:20
